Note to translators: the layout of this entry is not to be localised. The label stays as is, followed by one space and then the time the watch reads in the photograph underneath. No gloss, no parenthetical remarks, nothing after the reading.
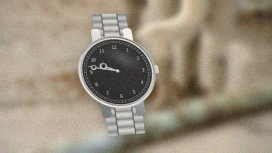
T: 9:47
